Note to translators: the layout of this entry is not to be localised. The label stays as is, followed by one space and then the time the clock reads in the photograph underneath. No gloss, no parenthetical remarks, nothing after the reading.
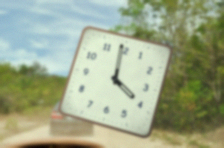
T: 3:59
